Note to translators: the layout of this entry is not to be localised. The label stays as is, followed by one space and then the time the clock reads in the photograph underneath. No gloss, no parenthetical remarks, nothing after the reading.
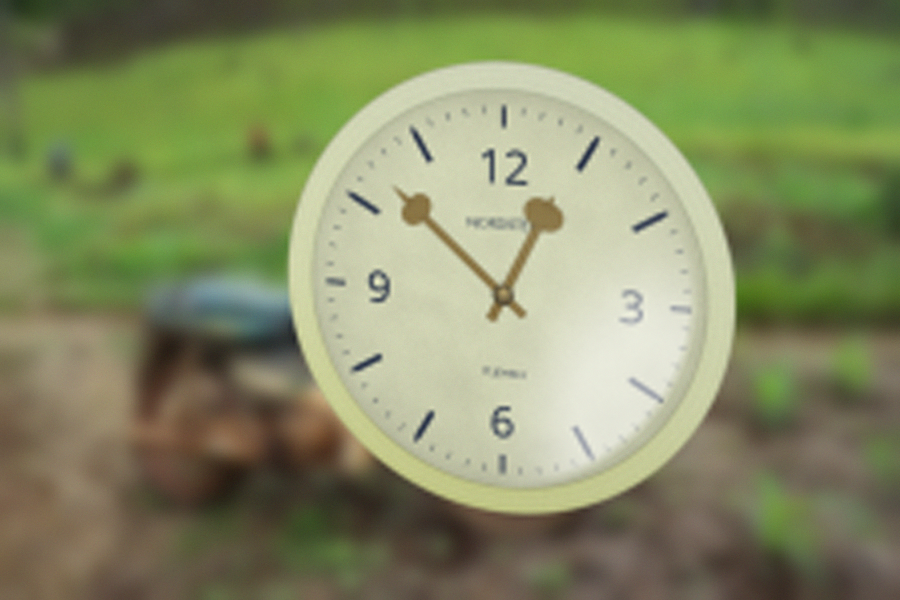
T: 12:52
